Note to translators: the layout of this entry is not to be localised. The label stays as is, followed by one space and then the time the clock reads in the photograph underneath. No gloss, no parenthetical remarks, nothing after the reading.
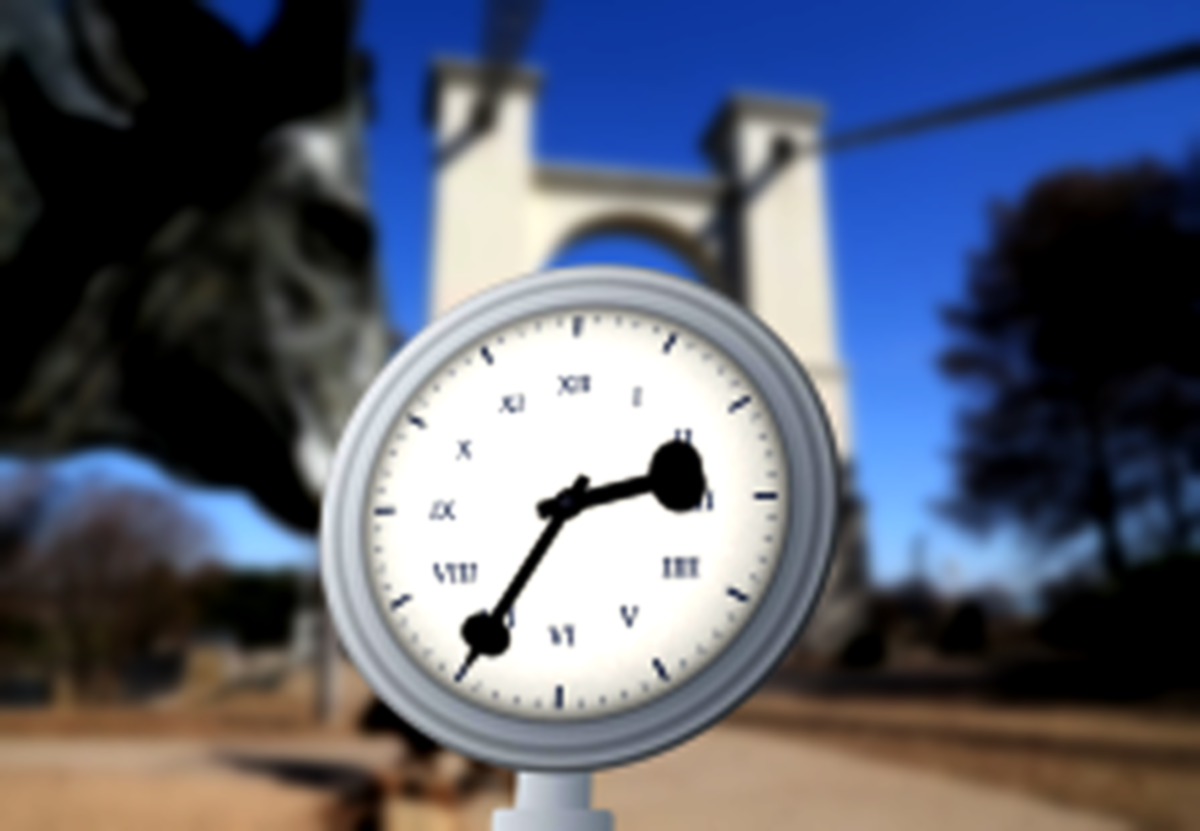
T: 2:35
